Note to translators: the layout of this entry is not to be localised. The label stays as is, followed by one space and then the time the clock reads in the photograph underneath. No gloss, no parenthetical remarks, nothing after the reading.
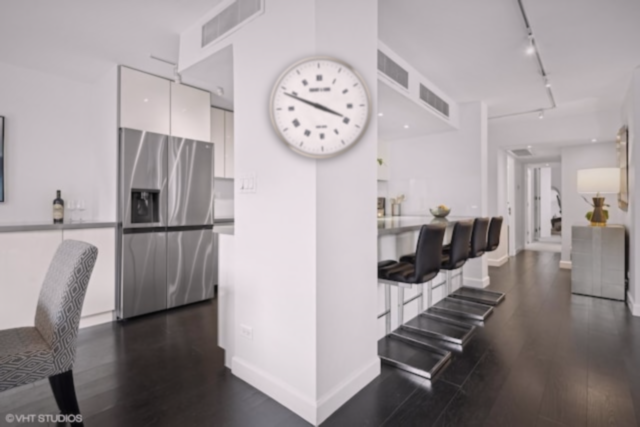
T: 3:49
